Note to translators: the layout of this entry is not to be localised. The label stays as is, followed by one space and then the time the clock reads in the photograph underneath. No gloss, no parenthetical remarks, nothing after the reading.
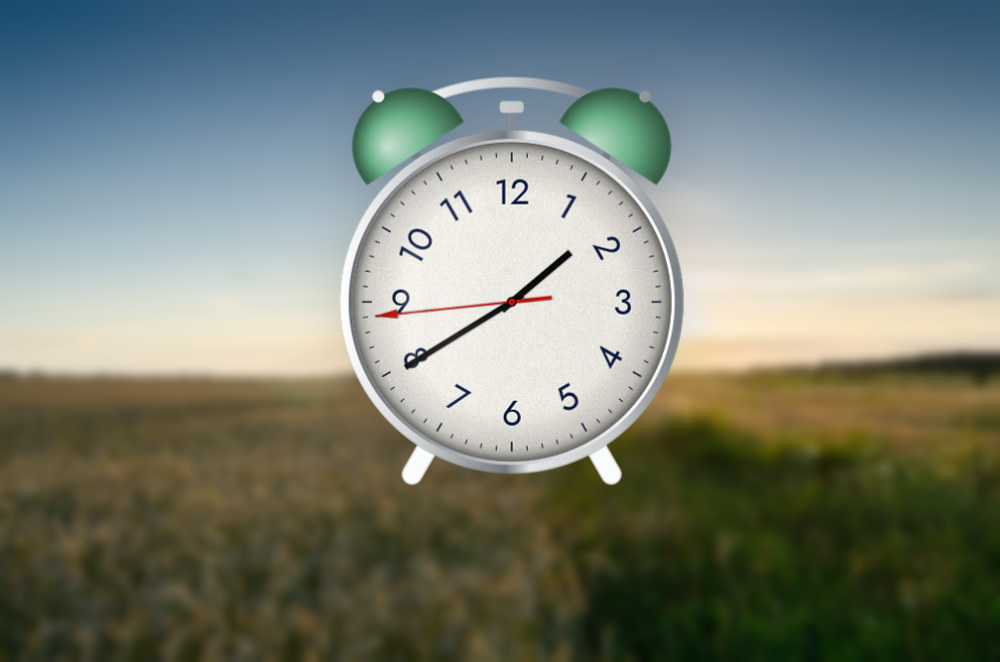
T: 1:39:44
